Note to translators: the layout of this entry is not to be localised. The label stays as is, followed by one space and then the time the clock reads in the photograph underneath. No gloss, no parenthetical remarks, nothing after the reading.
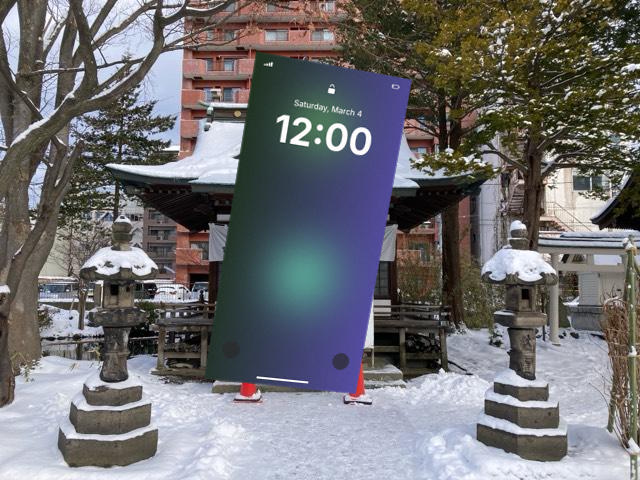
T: 12:00
